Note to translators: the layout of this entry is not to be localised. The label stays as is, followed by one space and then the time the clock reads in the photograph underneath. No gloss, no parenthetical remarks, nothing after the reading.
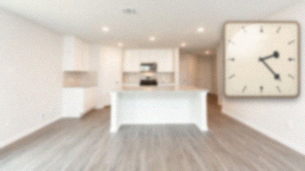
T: 2:23
